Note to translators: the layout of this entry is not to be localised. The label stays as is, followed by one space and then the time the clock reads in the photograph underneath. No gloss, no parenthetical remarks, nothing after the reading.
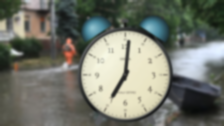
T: 7:01
